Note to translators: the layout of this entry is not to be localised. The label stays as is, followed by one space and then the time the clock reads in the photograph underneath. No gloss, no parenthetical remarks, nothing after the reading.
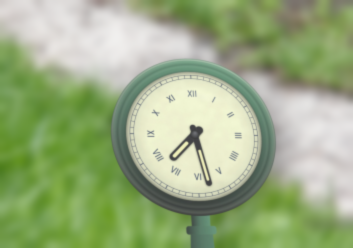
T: 7:28
